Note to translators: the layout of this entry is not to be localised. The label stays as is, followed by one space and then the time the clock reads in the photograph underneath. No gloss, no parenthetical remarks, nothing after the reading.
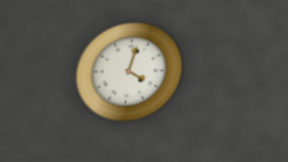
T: 4:02
